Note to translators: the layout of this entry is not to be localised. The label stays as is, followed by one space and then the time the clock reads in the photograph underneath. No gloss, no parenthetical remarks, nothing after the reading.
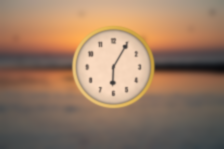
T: 6:05
